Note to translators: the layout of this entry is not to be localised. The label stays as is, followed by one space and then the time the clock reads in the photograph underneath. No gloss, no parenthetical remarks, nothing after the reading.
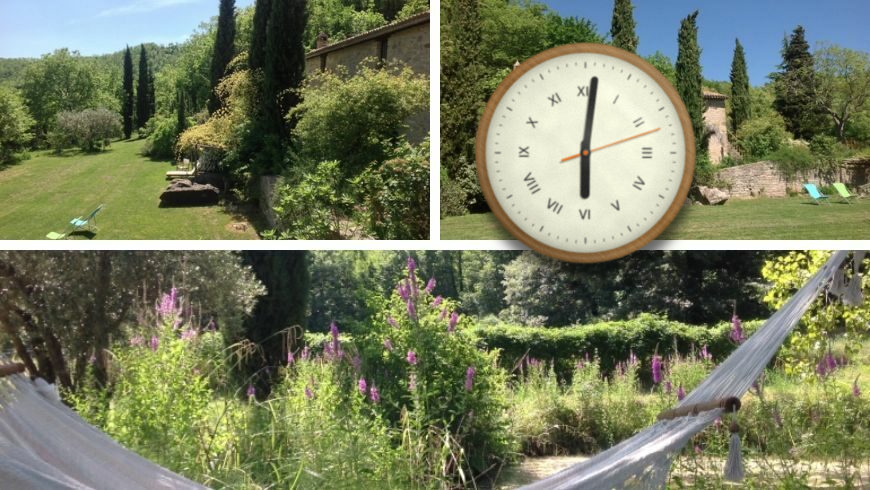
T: 6:01:12
